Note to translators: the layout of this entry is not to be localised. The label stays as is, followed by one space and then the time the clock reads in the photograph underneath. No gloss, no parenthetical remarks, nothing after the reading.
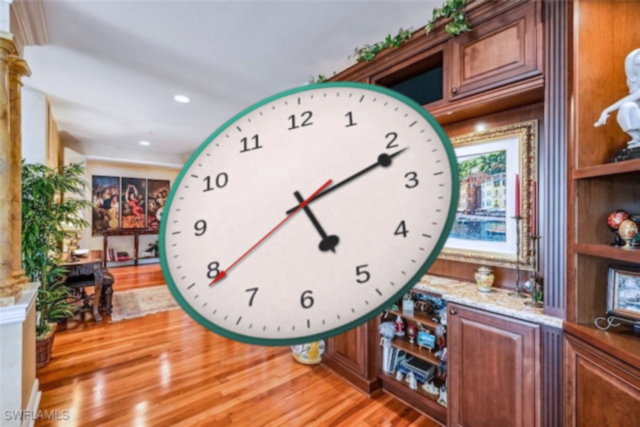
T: 5:11:39
